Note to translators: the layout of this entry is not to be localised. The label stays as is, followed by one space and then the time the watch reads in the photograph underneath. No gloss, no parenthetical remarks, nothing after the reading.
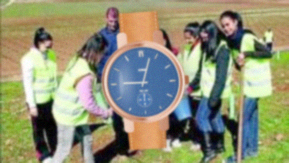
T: 9:03
